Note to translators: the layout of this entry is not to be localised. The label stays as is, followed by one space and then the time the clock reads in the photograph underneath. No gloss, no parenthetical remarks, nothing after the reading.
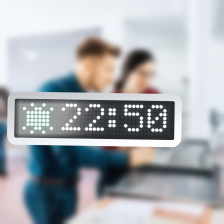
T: 22:50
